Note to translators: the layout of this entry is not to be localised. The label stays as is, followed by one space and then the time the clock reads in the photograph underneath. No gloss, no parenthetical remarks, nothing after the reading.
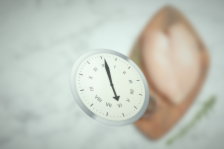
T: 6:01
